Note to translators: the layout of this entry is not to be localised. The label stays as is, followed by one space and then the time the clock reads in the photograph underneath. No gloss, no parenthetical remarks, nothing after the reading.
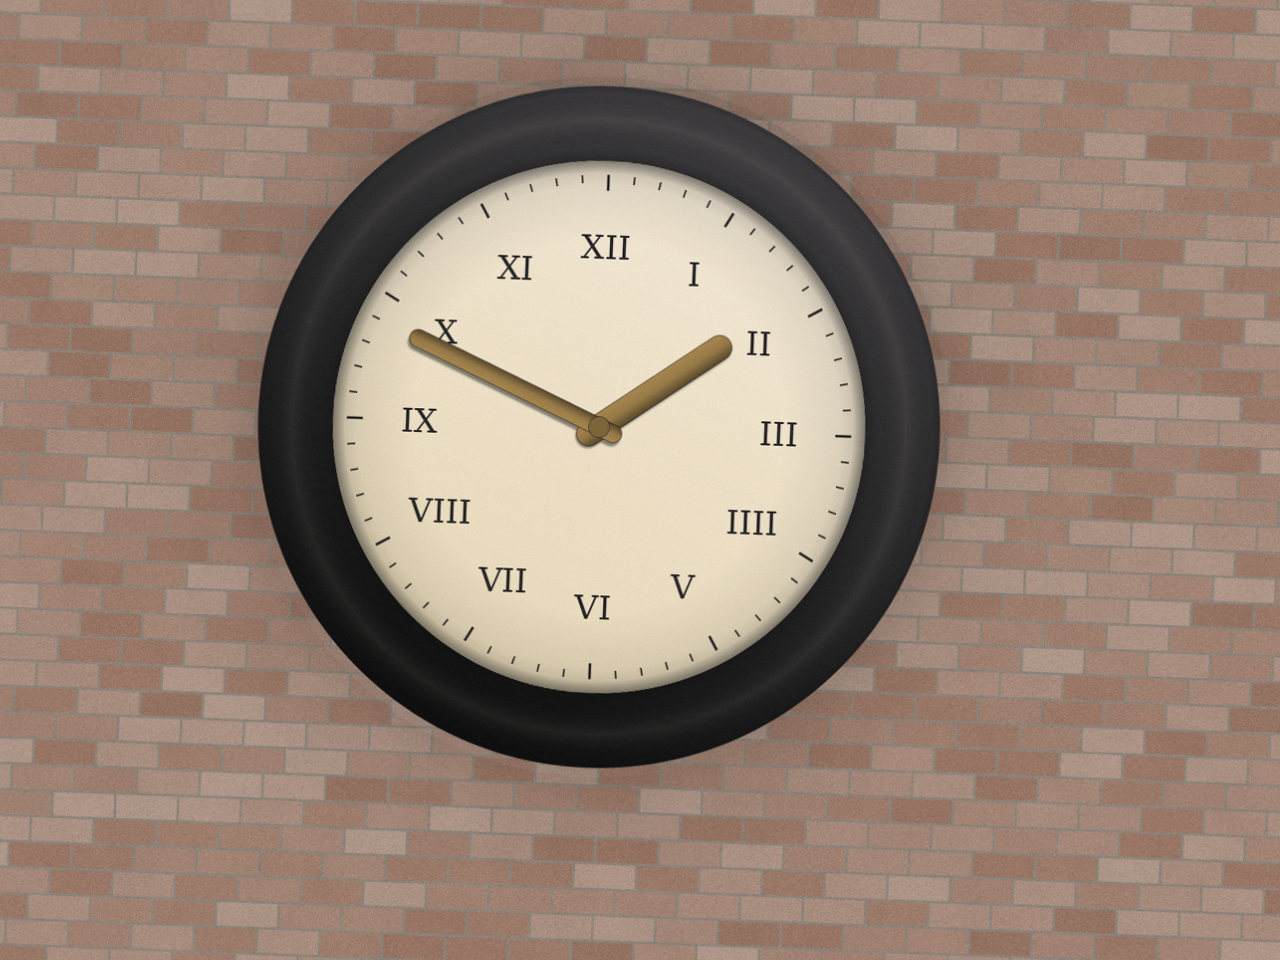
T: 1:49
